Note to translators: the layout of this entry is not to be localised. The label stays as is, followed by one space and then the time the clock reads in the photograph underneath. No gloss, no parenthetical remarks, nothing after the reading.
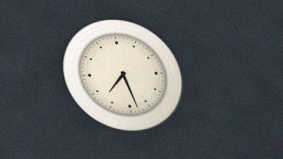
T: 7:28
